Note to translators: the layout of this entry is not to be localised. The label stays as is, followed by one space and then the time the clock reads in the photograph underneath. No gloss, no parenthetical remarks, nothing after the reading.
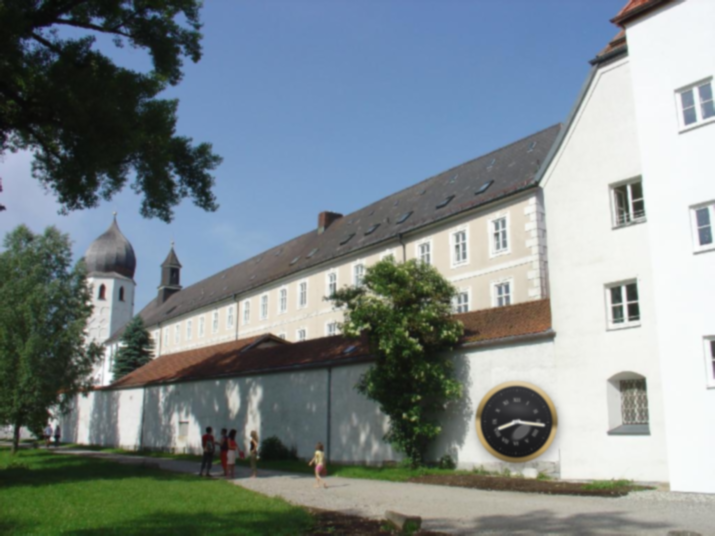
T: 8:16
